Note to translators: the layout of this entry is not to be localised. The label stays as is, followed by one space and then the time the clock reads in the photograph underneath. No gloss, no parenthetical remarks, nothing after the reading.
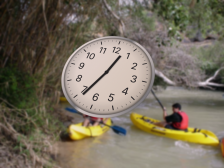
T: 12:34
